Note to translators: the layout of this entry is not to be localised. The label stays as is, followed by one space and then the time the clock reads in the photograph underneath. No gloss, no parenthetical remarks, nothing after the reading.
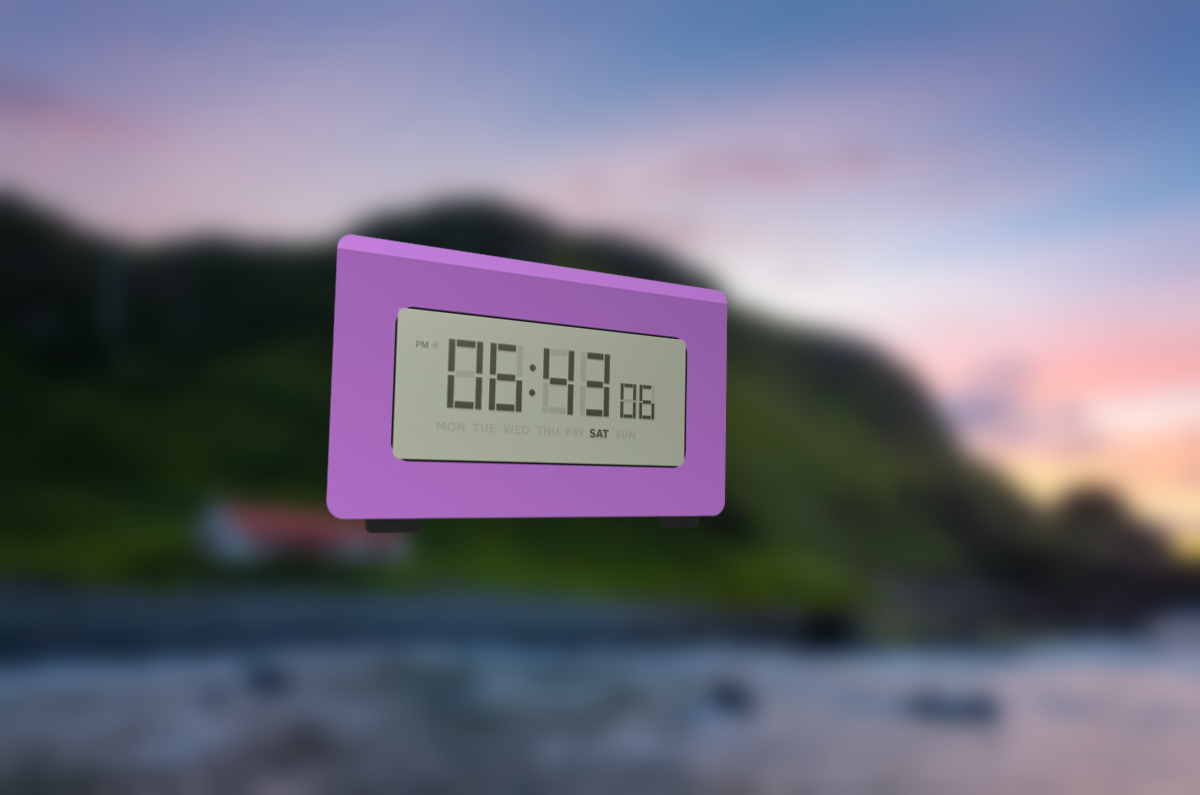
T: 6:43:06
